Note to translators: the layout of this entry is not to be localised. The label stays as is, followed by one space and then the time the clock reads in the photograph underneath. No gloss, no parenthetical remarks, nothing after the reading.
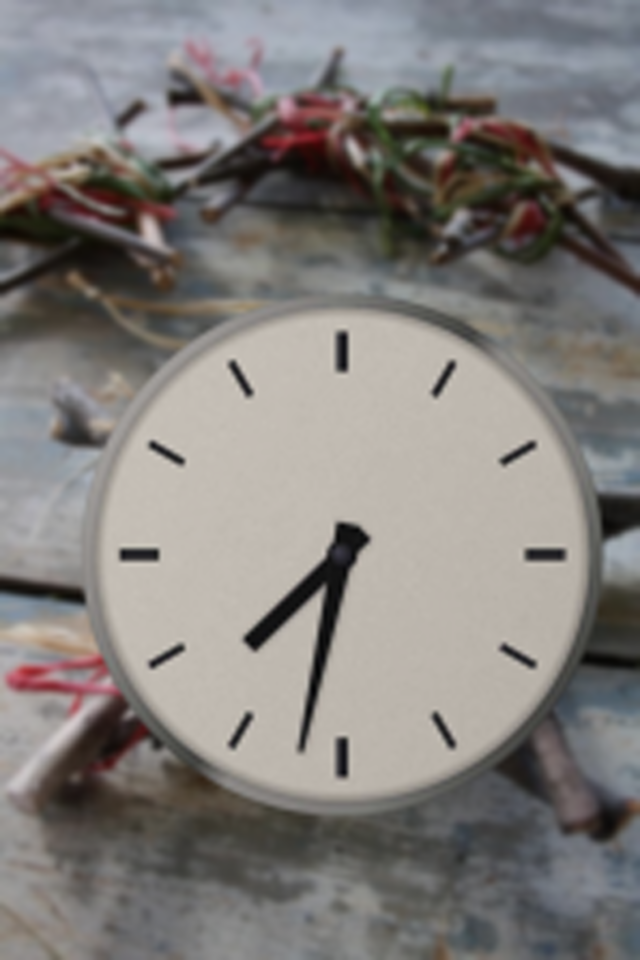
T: 7:32
